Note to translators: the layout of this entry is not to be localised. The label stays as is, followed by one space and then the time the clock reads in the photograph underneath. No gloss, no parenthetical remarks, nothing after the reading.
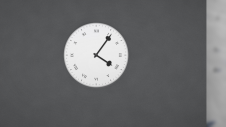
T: 4:06
